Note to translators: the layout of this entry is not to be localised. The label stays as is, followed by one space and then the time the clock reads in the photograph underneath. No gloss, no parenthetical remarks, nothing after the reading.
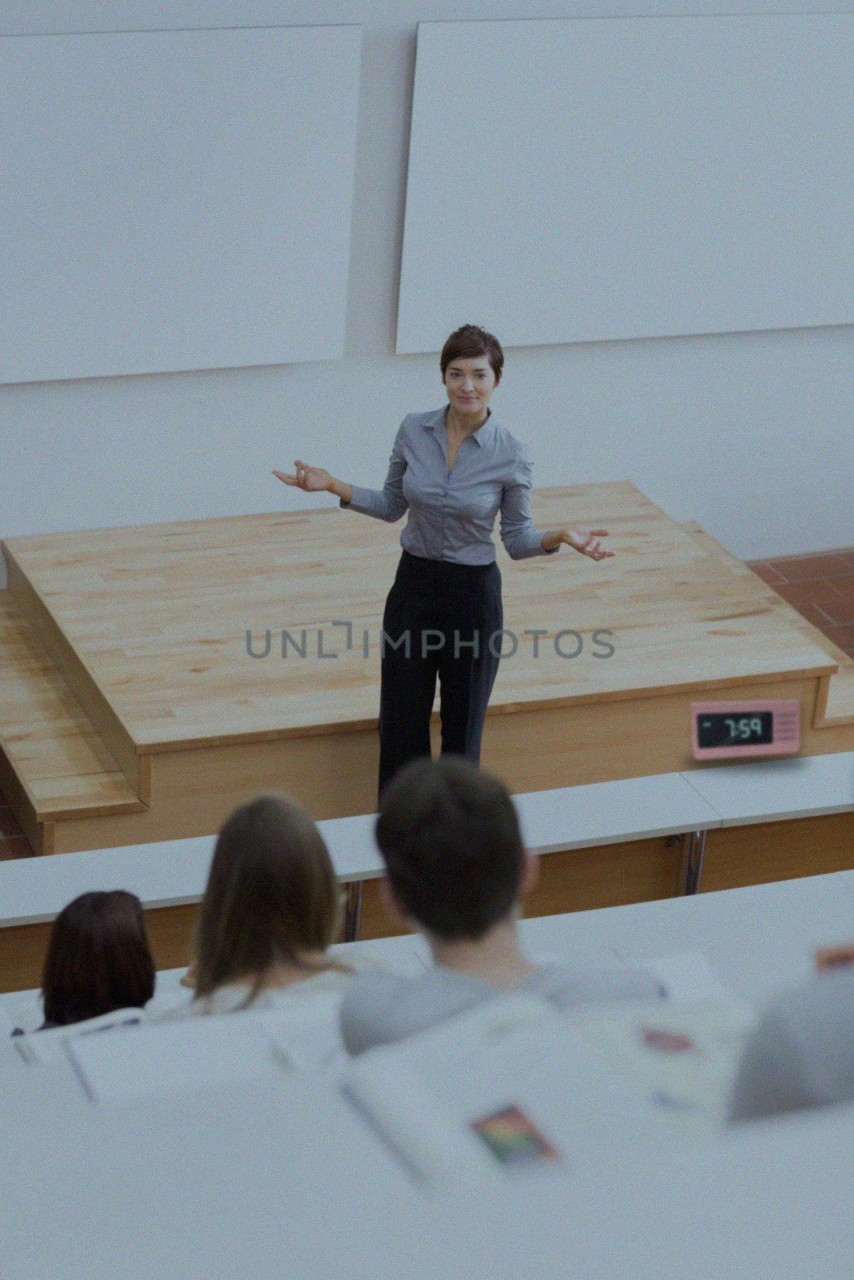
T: 7:59
